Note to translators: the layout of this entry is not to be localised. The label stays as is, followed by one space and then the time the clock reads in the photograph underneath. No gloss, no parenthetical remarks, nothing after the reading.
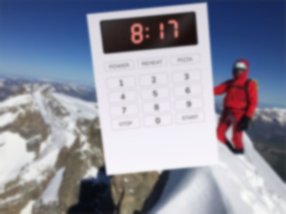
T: 8:17
